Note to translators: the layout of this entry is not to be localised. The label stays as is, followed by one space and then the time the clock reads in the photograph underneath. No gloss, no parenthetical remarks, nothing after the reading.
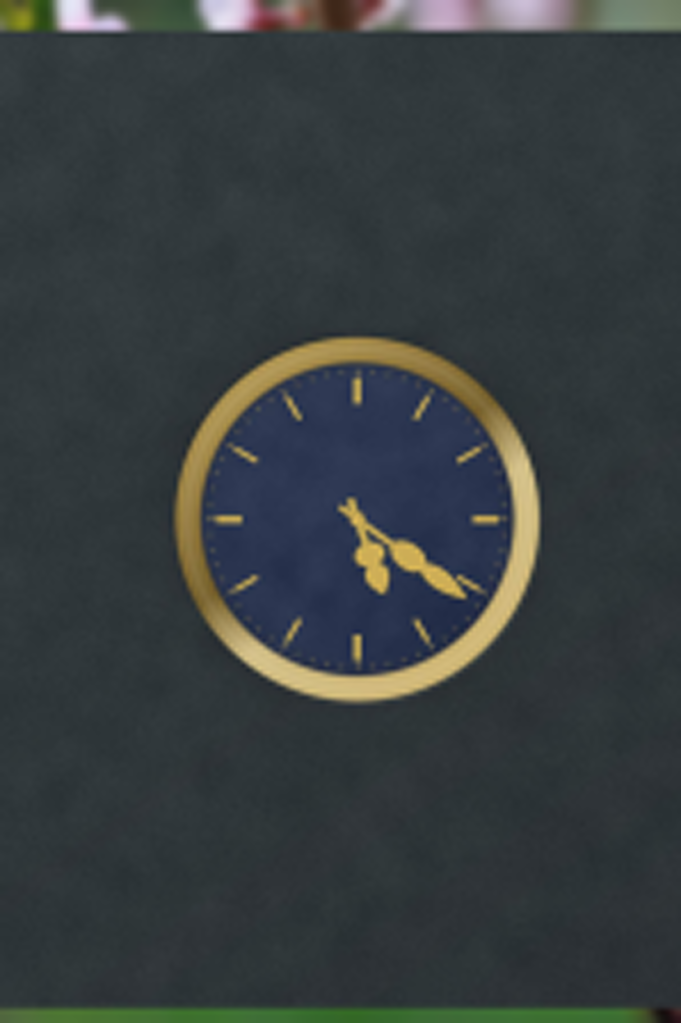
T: 5:21
